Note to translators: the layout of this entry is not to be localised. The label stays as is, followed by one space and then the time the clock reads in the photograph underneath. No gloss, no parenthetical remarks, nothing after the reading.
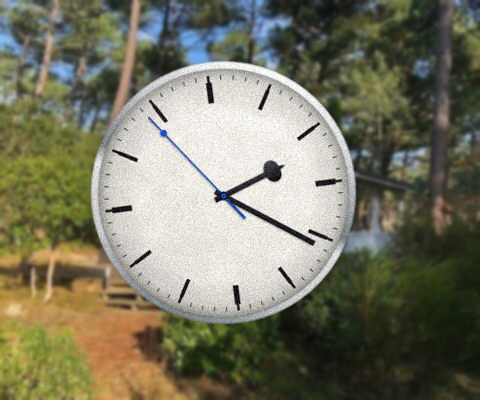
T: 2:20:54
